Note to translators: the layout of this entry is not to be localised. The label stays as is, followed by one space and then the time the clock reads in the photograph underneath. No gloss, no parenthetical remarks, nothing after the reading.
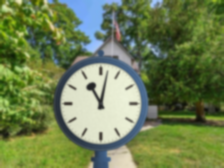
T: 11:02
